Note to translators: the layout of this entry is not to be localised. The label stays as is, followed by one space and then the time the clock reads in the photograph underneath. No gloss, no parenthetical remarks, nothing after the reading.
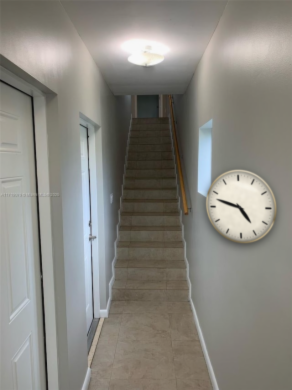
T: 4:48
